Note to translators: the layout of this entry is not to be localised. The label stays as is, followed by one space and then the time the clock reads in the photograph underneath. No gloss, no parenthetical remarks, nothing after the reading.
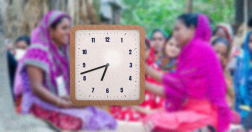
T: 6:42
